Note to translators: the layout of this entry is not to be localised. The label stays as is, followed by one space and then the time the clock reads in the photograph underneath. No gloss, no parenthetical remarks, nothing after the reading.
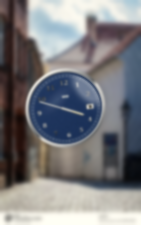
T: 3:49
